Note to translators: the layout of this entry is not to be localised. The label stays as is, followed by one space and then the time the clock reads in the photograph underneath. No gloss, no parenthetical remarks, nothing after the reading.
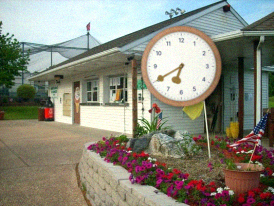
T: 6:40
